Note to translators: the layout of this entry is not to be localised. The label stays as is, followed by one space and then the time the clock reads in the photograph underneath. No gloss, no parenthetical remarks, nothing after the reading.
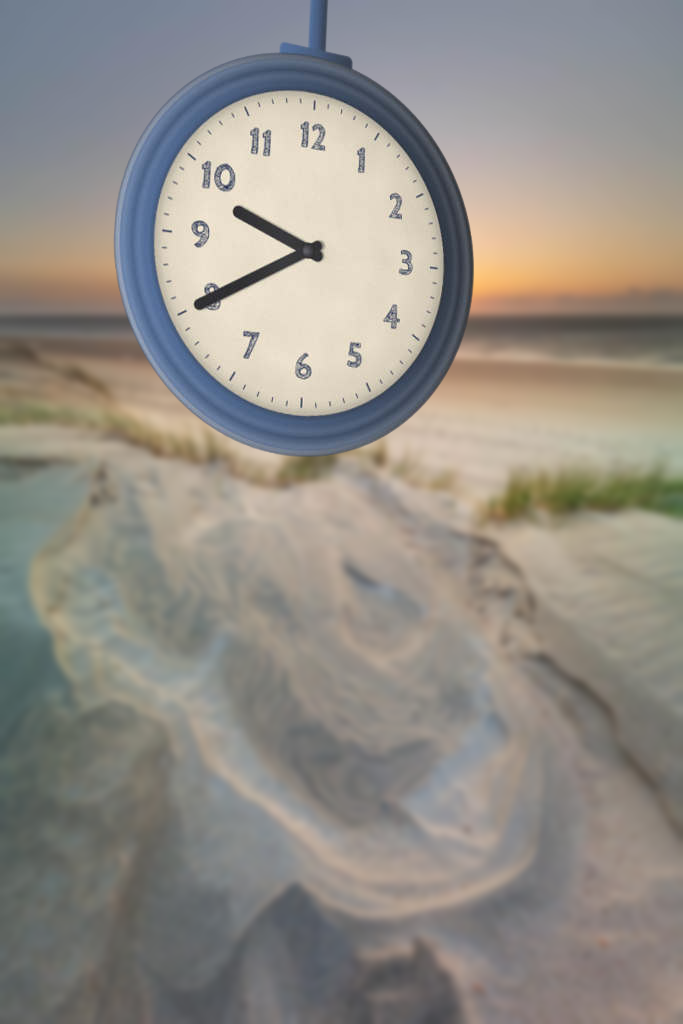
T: 9:40
